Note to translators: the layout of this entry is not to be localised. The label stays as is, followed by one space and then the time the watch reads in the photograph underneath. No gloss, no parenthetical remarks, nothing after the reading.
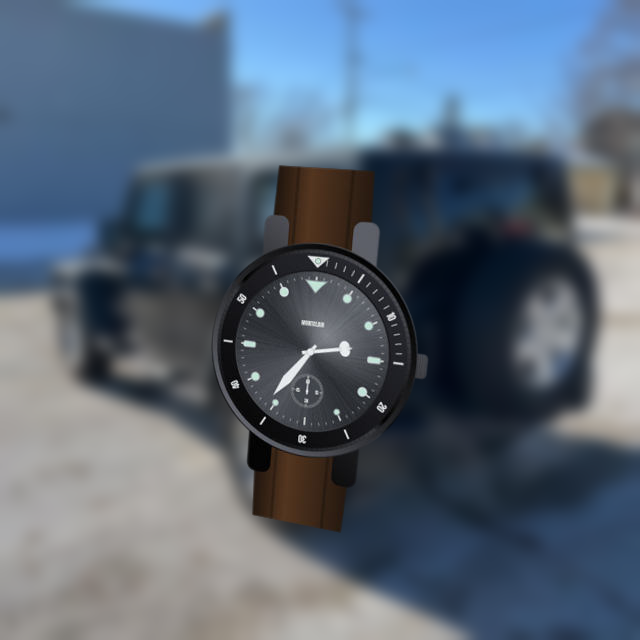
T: 2:36
